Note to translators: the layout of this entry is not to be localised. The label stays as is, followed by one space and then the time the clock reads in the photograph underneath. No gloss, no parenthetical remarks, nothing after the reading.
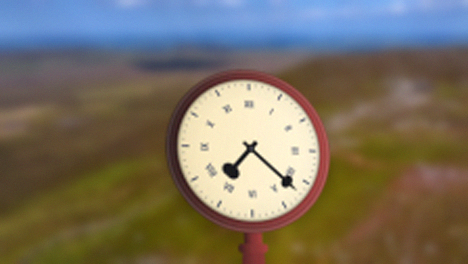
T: 7:22
